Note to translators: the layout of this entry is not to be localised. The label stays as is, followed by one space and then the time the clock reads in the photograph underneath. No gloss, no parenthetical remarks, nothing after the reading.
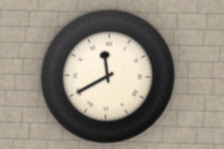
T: 11:40
